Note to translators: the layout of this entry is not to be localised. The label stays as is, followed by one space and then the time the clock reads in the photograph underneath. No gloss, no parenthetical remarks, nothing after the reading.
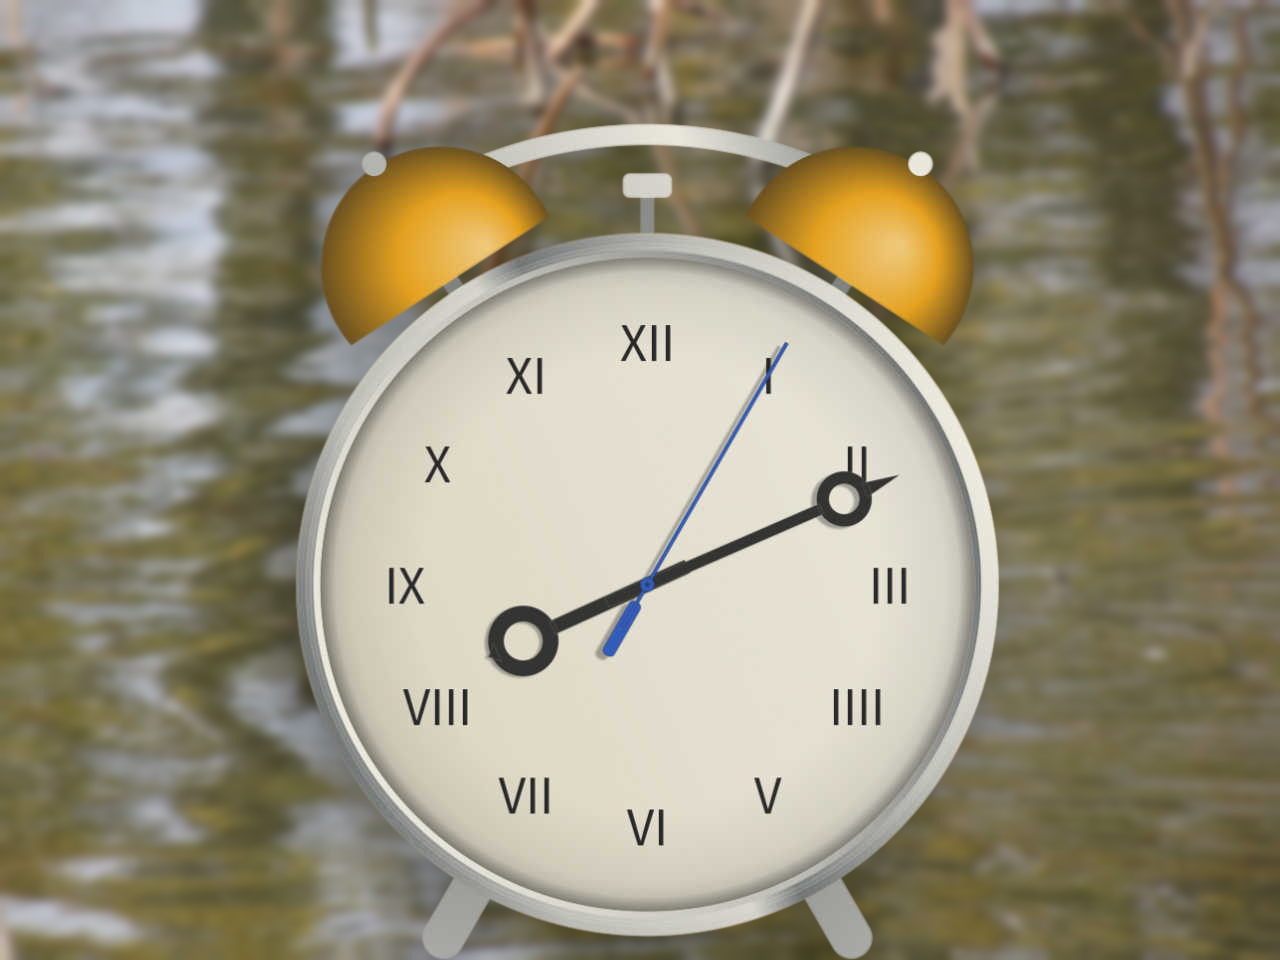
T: 8:11:05
